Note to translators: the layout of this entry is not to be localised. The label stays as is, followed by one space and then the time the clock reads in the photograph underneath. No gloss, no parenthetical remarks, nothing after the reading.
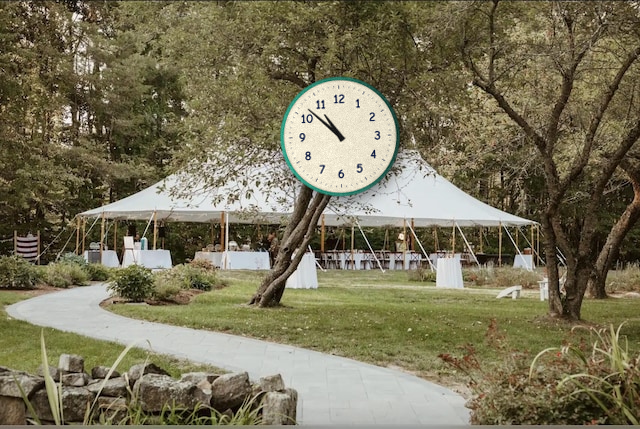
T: 10:52
